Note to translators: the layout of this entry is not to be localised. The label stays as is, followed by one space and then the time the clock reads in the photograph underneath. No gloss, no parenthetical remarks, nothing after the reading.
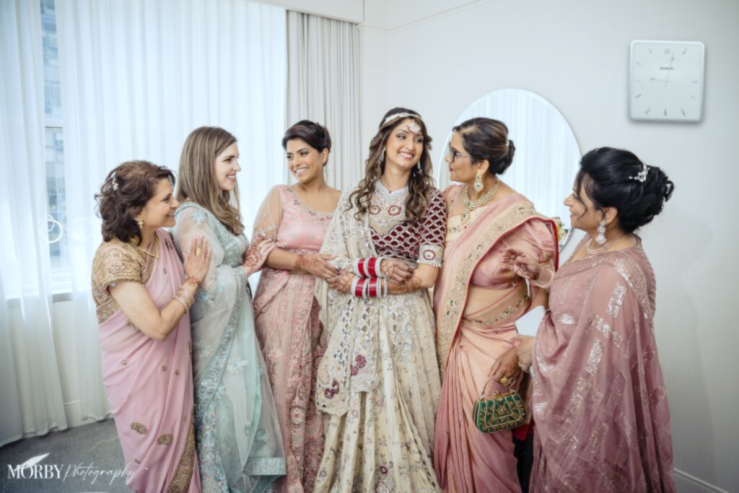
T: 9:02
